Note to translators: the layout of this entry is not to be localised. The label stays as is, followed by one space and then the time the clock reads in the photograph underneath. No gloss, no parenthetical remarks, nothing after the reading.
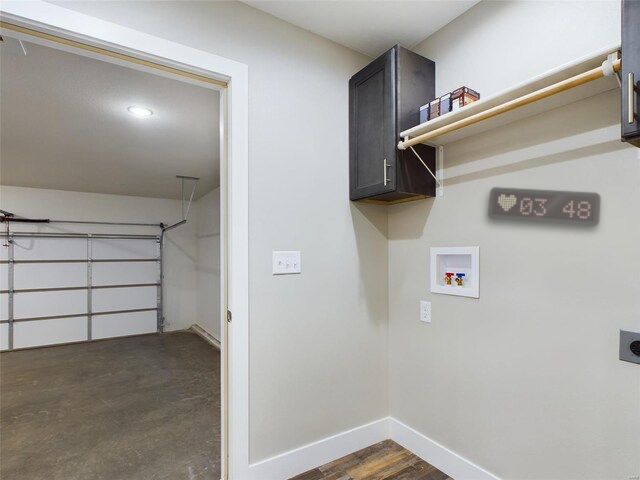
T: 3:48
